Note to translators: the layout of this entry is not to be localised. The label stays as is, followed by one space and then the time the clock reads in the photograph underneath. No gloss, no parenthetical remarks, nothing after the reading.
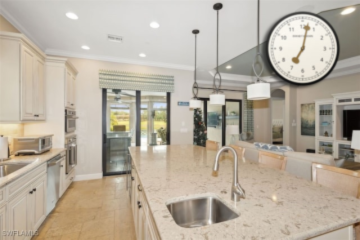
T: 7:02
